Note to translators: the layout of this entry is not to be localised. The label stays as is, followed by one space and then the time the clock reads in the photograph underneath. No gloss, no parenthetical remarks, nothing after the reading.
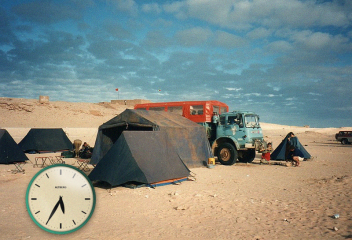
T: 5:35
